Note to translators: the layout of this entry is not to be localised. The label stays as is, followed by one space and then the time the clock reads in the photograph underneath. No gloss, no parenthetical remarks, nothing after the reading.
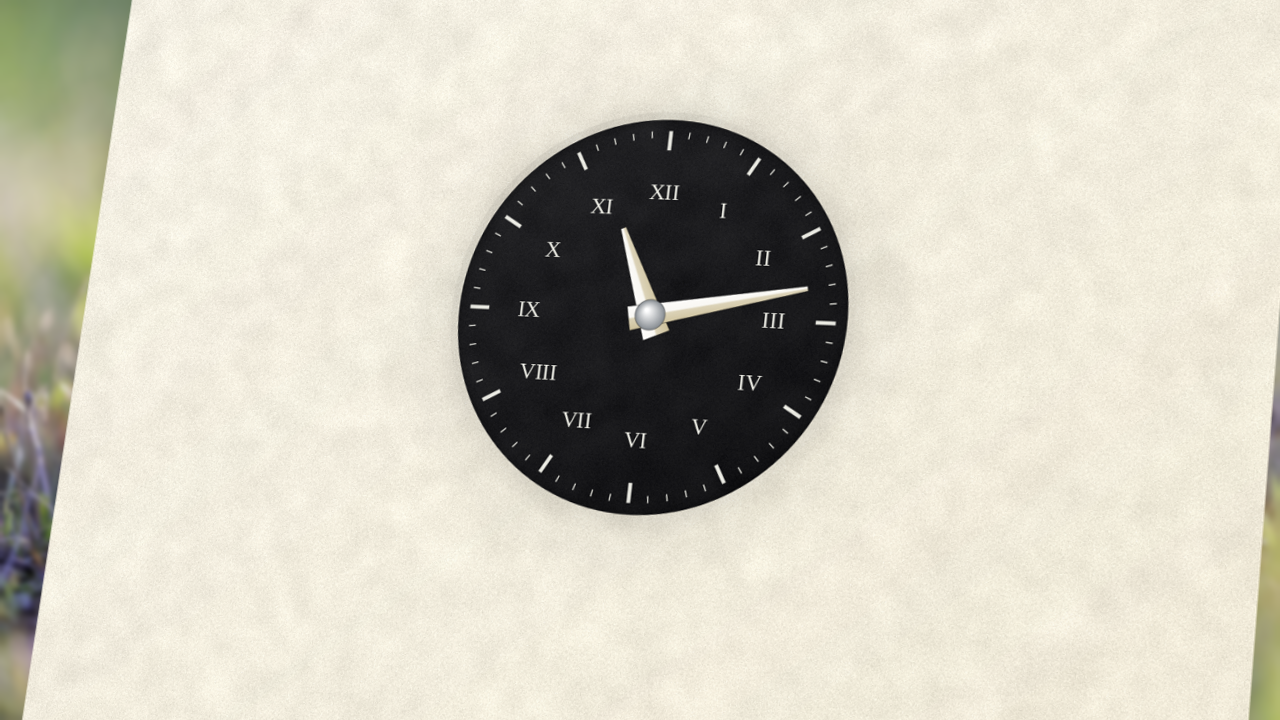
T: 11:13
